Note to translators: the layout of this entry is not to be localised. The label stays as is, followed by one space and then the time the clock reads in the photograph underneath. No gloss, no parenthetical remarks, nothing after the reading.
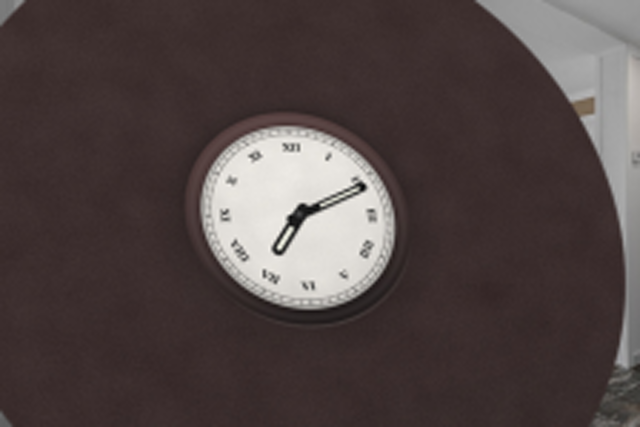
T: 7:11
